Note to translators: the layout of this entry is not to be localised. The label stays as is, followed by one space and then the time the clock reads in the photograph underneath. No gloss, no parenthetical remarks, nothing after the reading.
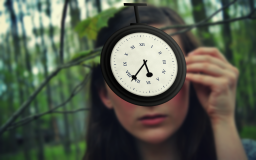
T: 5:37
